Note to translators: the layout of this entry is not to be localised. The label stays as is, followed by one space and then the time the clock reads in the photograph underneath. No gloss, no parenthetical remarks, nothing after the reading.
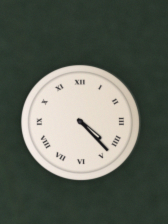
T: 4:23
